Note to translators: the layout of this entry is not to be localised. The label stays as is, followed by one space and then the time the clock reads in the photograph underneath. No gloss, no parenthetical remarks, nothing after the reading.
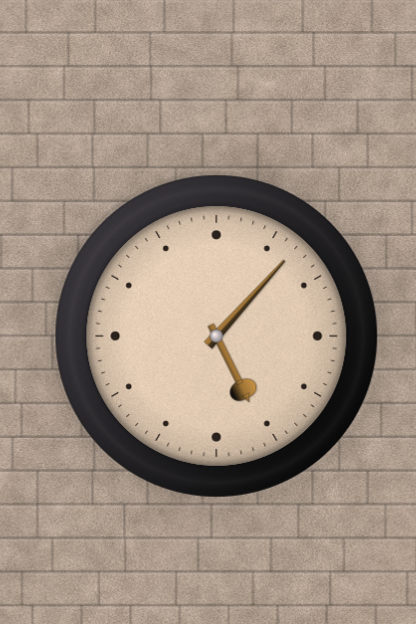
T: 5:07
